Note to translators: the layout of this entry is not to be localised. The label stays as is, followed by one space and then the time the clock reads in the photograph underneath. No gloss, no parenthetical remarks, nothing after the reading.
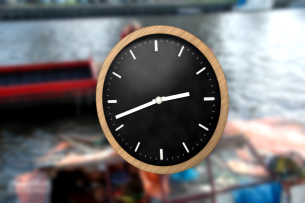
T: 2:42
